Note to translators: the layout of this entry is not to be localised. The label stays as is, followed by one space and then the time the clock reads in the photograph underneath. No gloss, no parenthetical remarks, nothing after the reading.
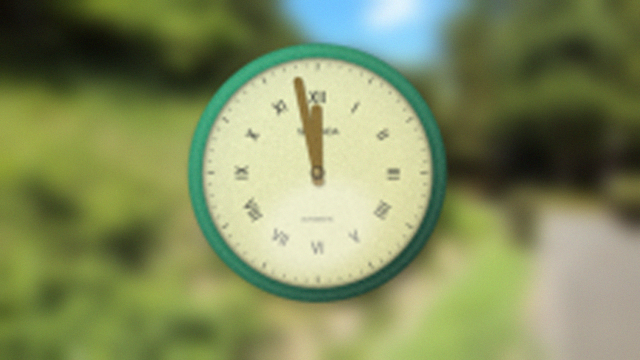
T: 11:58
